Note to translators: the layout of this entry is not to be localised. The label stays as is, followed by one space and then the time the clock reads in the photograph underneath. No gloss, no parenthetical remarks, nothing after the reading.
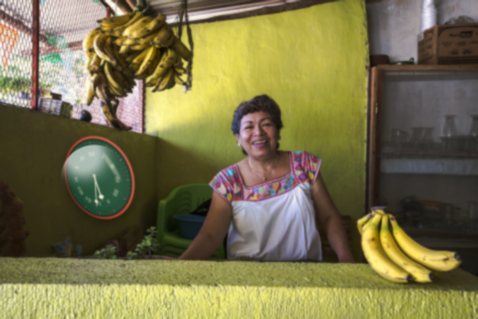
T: 5:31
